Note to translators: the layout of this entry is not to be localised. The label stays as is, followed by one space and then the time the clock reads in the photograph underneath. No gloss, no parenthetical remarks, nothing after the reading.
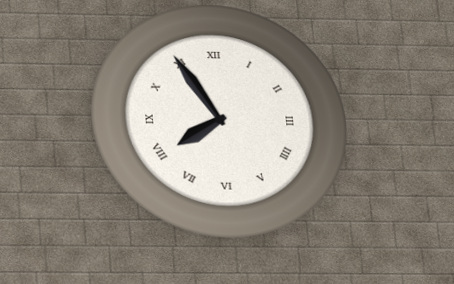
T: 7:55
